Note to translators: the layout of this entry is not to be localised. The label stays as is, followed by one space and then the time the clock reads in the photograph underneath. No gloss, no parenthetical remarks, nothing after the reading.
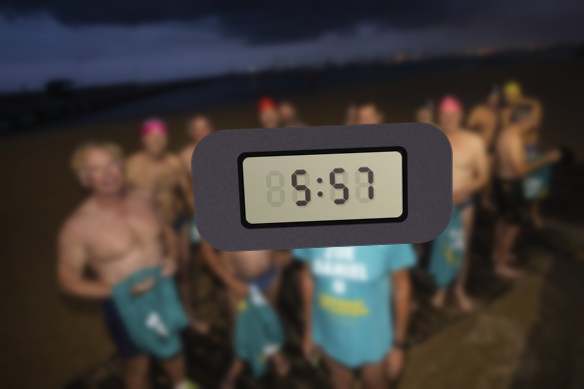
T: 5:57
